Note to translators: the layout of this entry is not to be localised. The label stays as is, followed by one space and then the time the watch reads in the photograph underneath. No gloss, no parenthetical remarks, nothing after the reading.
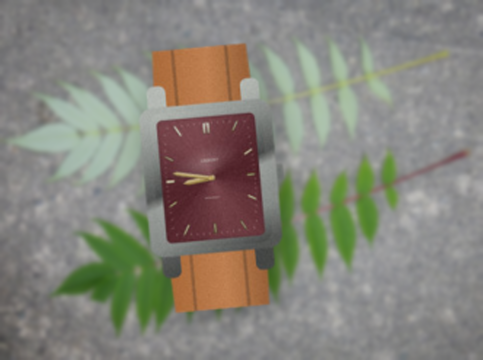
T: 8:47
